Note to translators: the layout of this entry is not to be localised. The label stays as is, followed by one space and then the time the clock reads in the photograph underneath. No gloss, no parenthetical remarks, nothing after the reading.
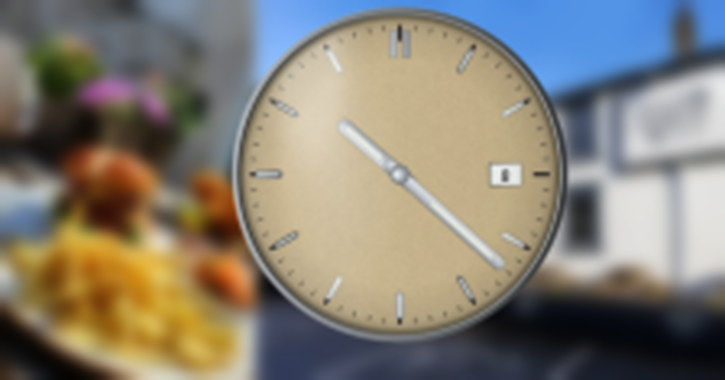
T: 10:22
